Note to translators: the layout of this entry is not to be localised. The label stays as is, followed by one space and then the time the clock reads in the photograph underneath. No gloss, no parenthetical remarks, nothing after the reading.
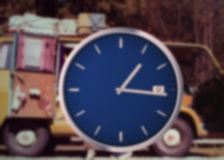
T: 1:16
